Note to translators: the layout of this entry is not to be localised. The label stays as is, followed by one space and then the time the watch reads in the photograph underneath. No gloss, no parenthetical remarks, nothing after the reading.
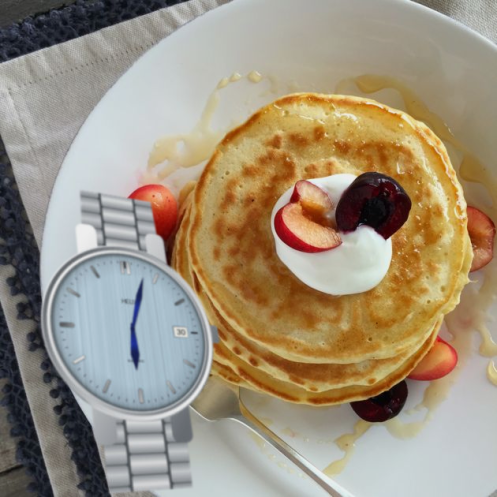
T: 6:03
